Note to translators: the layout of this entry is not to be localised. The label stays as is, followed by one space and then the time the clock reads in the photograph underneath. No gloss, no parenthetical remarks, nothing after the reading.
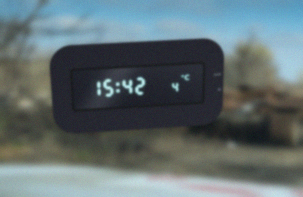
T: 15:42
